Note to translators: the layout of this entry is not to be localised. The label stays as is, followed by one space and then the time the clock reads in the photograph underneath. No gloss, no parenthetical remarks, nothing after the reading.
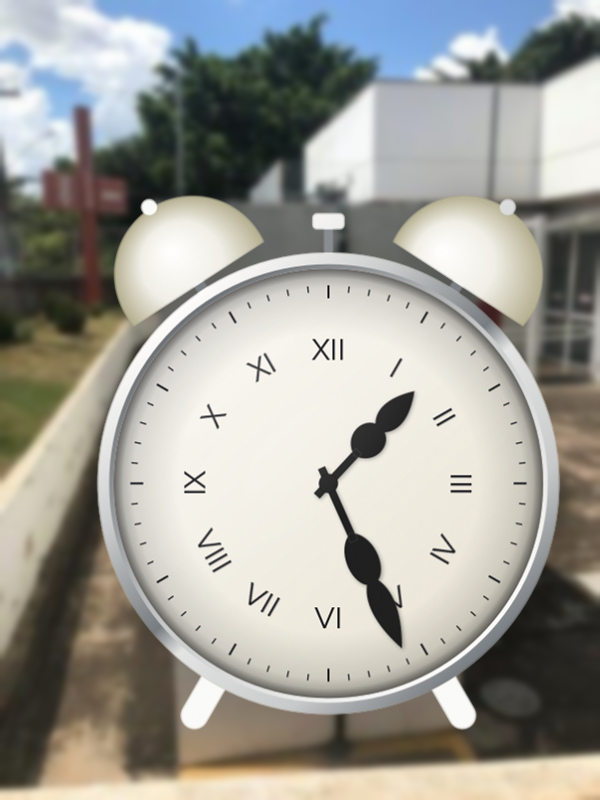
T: 1:26
